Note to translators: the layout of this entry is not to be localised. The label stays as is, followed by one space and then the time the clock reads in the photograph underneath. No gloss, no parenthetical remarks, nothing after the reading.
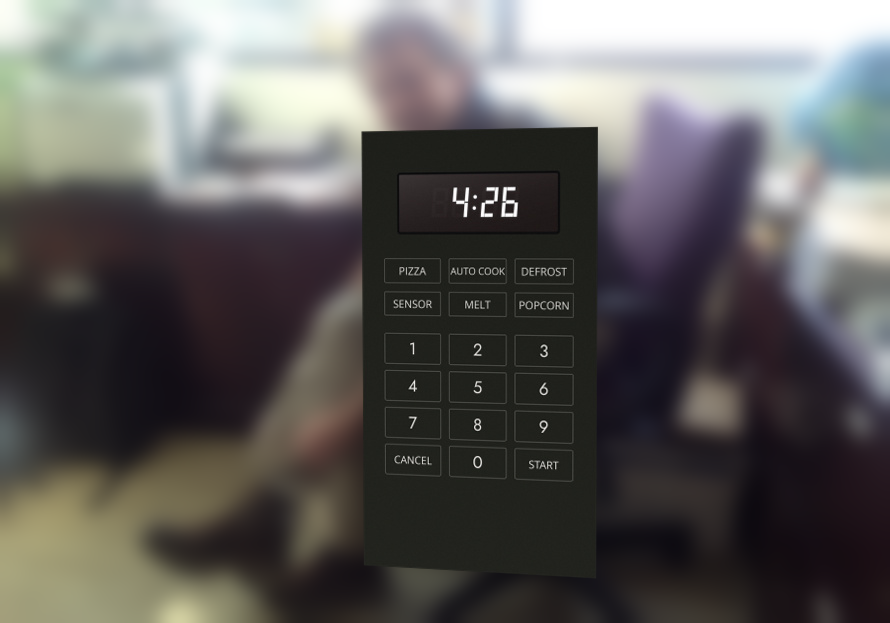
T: 4:26
